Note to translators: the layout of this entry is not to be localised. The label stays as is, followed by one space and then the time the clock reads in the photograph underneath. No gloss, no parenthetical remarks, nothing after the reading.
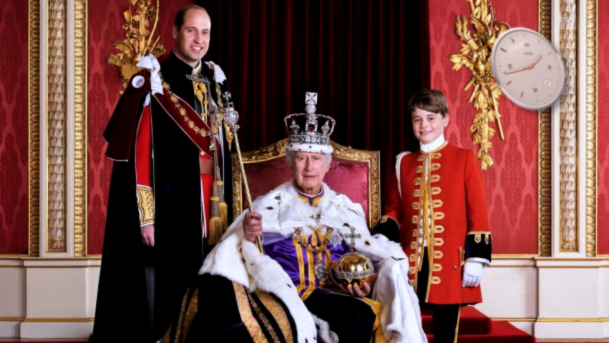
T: 1:43
